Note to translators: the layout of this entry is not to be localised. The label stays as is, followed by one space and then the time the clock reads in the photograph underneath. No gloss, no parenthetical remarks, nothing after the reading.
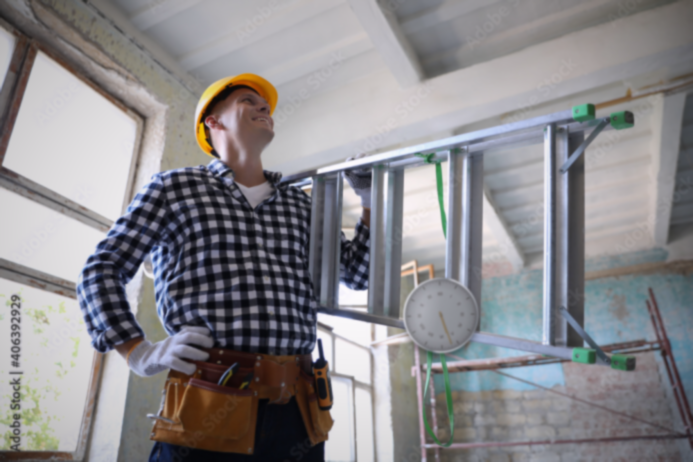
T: 5:27
